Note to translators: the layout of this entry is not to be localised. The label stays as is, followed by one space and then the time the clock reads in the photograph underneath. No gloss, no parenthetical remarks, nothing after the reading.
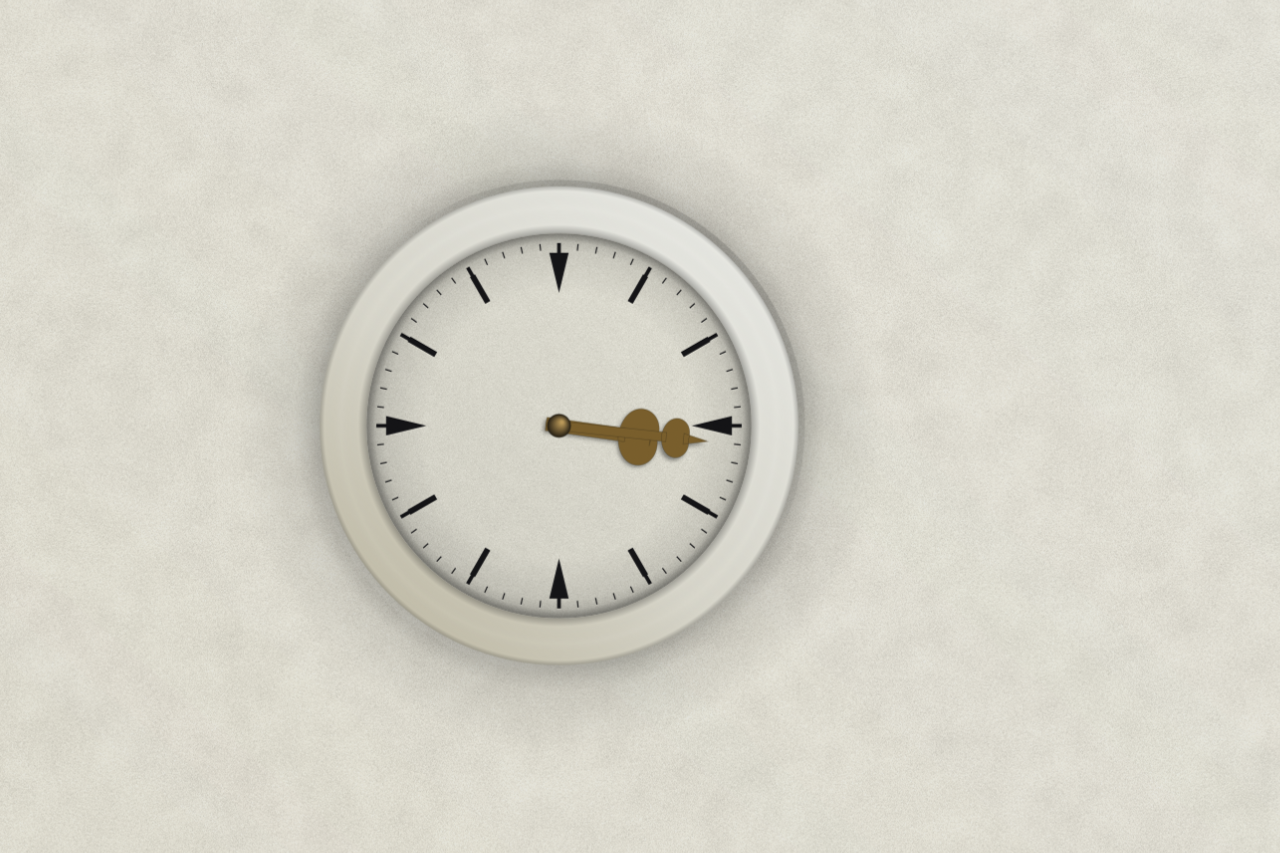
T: 3:16
